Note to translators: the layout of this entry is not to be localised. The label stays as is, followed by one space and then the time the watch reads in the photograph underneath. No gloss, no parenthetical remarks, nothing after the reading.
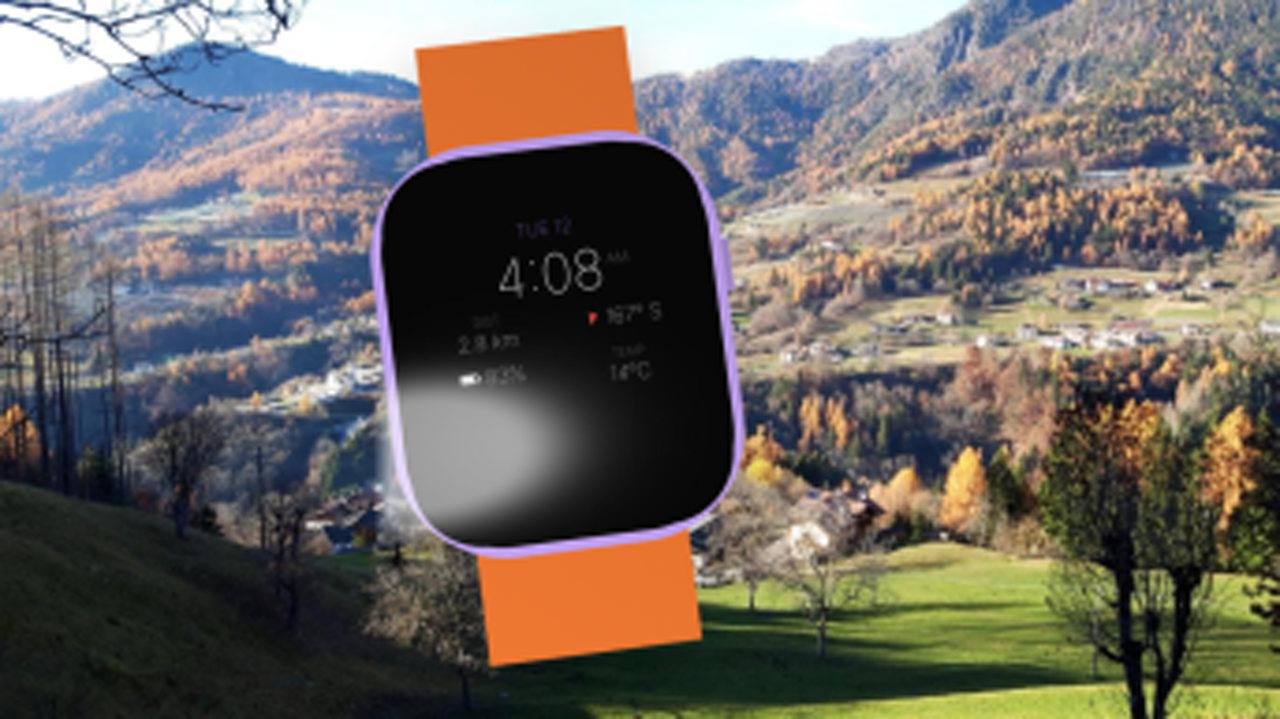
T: 4:08
